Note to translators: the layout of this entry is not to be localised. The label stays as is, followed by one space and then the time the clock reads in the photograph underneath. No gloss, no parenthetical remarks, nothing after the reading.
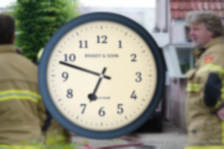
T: 6:48
